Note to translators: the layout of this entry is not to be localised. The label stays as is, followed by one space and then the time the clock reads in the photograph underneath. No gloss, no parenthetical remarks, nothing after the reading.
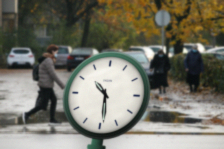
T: 10:29
